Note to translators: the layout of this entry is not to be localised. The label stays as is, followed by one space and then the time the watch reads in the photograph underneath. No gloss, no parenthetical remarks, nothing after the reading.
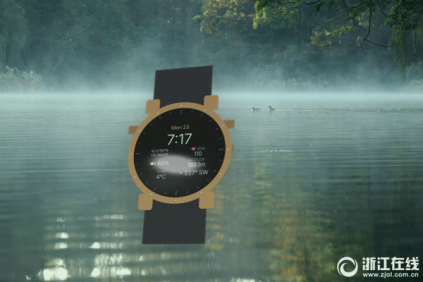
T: 7:17
